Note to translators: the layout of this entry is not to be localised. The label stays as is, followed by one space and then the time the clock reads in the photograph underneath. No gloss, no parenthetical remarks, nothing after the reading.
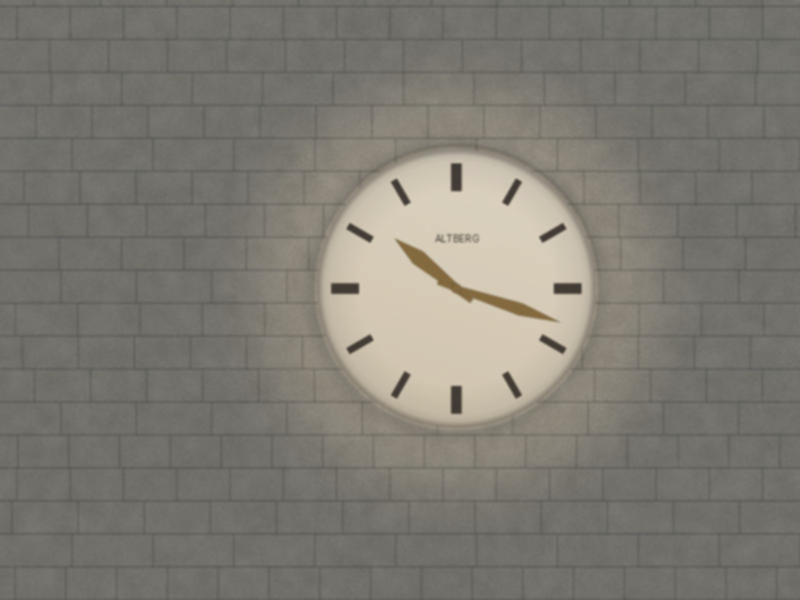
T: 10:18
